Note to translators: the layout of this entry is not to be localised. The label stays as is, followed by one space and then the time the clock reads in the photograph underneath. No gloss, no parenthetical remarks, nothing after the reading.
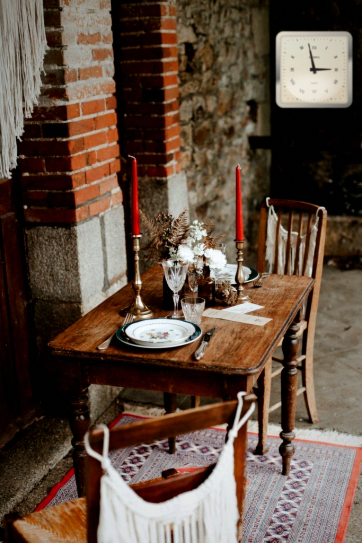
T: 2:58
